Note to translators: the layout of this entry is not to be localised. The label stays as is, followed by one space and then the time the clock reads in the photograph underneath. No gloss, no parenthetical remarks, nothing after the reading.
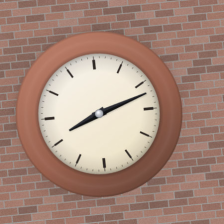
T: 8:12
